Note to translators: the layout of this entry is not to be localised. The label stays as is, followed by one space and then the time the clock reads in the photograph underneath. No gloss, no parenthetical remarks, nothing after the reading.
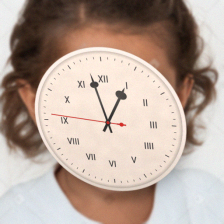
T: 12:57:46
